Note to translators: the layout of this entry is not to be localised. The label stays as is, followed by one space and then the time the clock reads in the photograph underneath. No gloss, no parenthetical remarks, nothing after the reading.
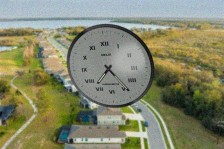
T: 7:24
